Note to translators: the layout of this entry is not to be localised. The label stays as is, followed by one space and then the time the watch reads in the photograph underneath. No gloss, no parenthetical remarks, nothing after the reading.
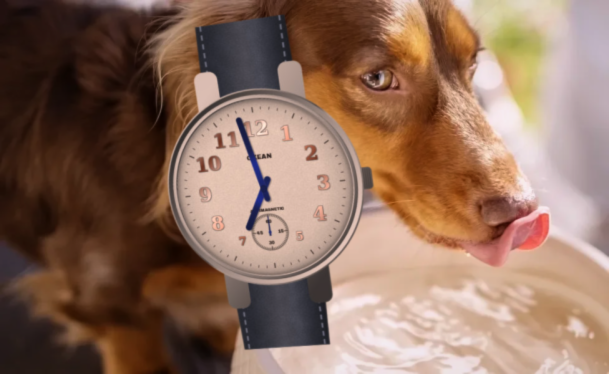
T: 6:58
